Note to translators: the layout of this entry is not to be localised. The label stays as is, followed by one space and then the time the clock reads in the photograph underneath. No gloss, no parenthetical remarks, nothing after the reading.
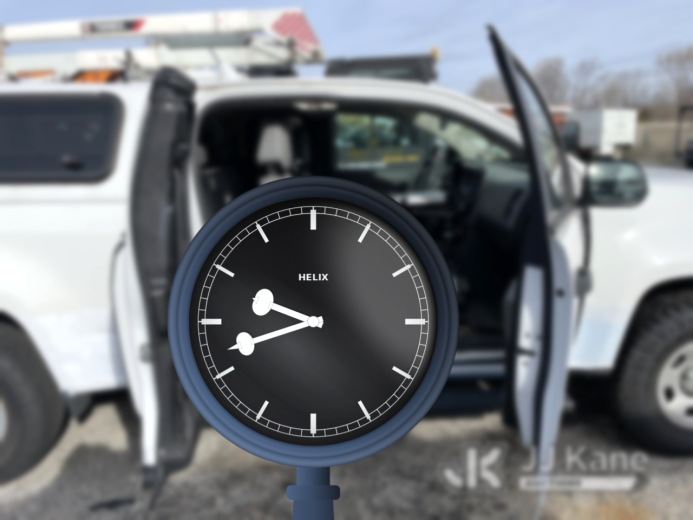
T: 9:42
